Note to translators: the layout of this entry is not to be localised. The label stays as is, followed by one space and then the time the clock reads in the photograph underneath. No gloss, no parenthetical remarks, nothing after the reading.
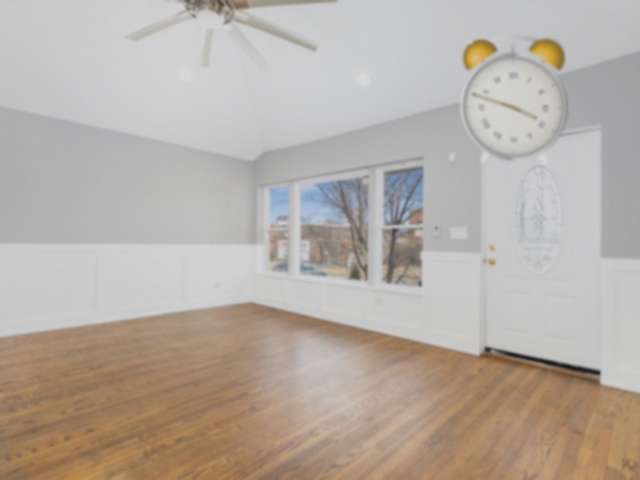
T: 3:48
